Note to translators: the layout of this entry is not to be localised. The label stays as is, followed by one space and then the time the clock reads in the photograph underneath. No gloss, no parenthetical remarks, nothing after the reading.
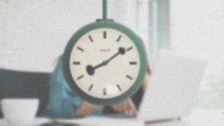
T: 8:09
